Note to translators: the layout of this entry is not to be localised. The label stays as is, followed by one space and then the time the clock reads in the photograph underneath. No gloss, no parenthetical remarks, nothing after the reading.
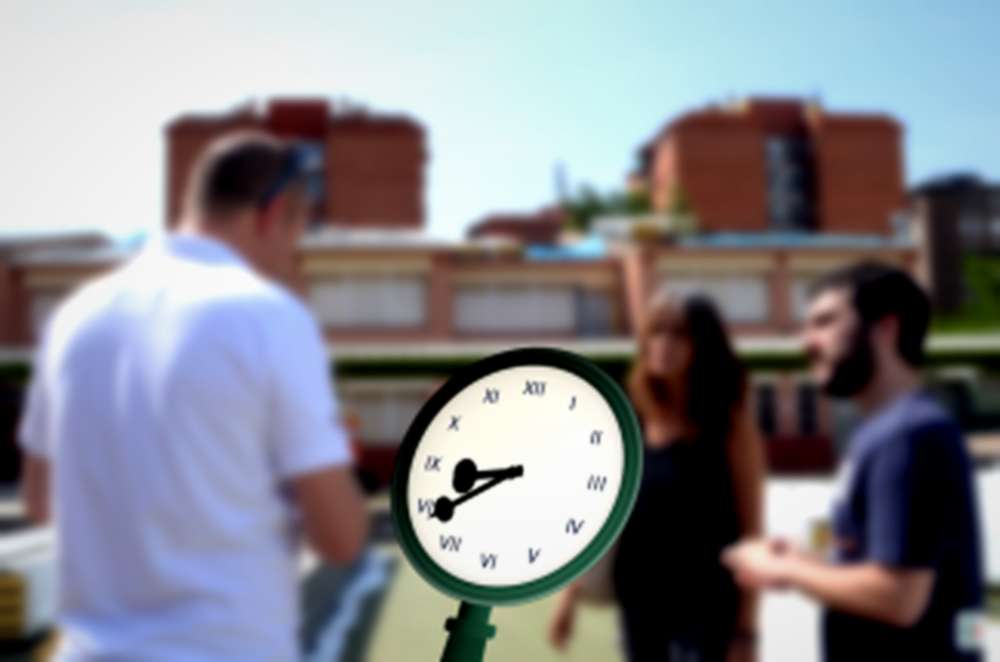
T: 8:39
